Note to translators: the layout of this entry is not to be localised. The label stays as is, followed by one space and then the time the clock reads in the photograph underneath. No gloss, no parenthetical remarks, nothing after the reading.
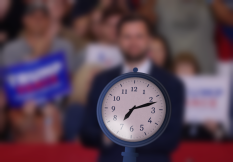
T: 7:12
